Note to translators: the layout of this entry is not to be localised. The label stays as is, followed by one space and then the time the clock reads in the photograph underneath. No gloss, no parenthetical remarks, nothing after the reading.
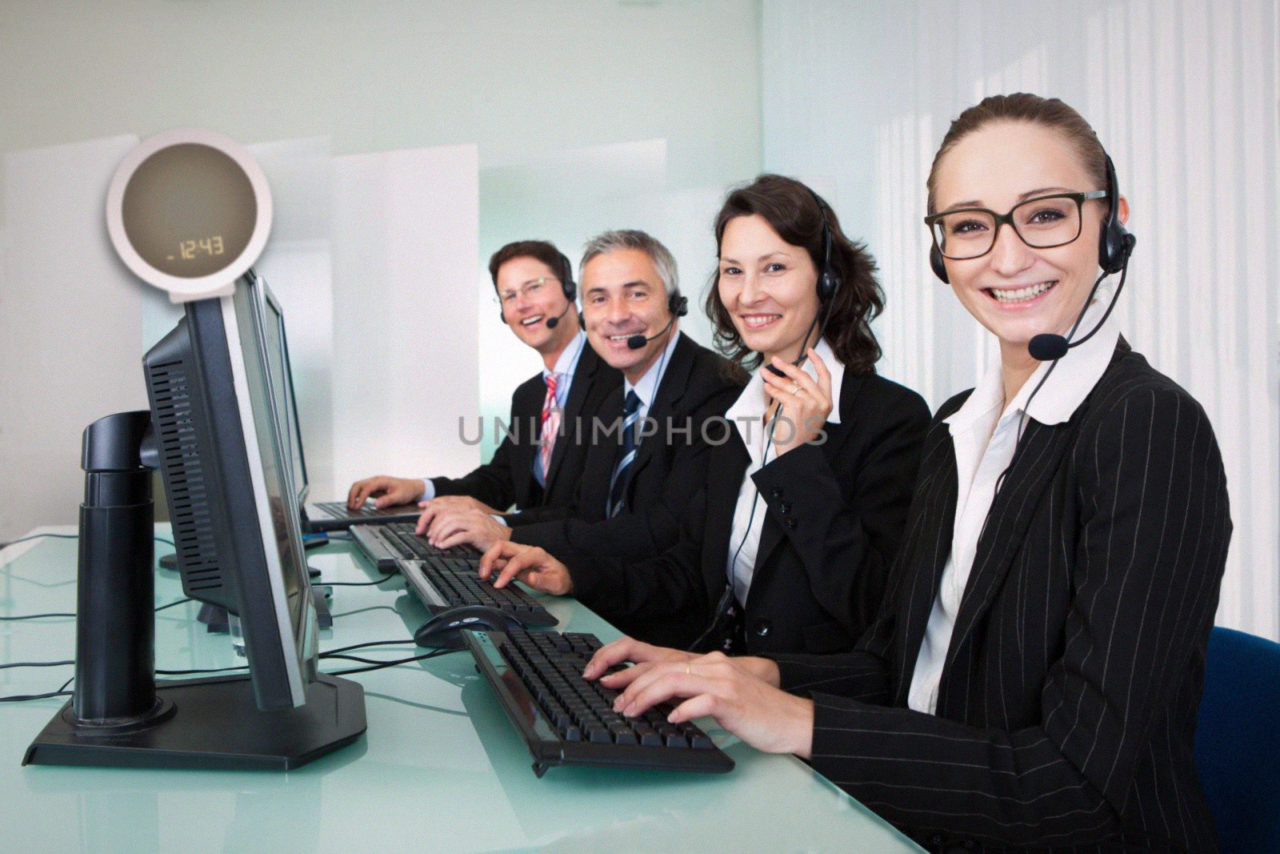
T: 12:43
